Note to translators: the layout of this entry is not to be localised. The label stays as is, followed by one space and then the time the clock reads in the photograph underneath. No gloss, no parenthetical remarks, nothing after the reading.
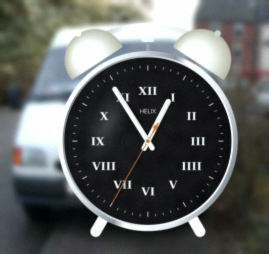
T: 12:54:35
